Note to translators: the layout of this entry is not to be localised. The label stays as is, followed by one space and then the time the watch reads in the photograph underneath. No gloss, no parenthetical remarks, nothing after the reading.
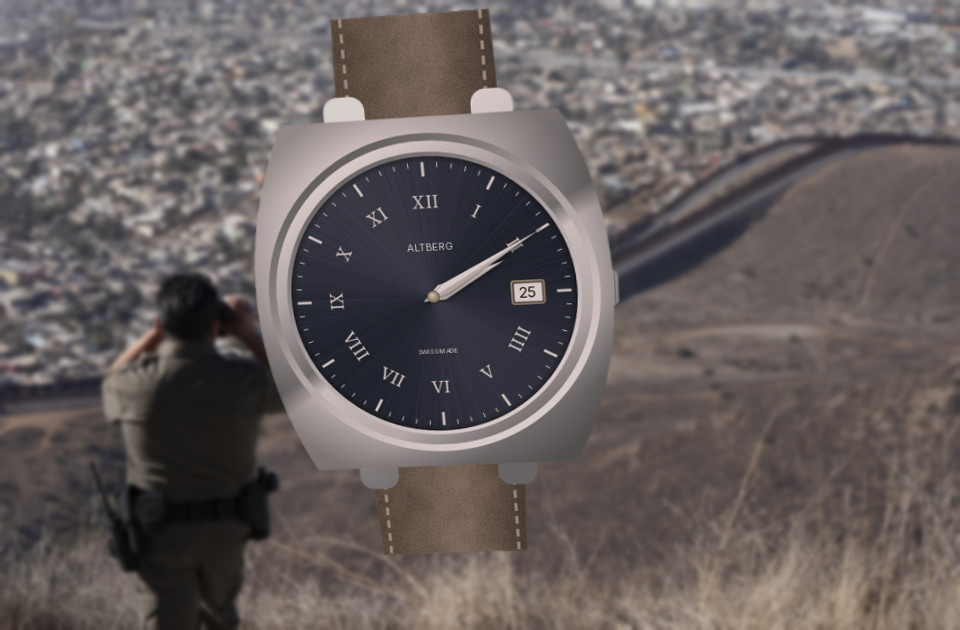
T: 2:10
